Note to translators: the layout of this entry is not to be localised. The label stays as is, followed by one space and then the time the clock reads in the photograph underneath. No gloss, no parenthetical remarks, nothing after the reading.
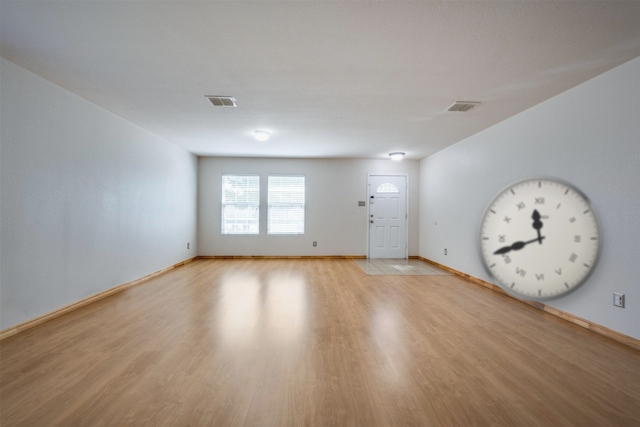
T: 11:42
